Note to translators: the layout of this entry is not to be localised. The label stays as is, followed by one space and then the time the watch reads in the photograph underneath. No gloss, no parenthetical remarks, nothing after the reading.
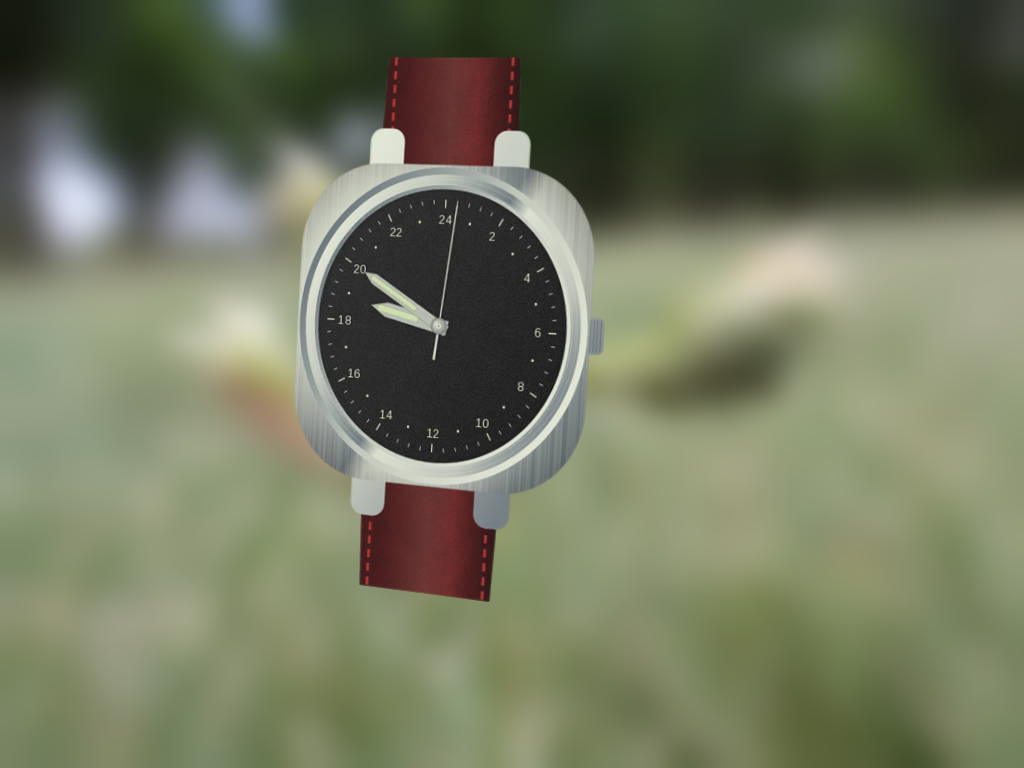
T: 18:50:01
